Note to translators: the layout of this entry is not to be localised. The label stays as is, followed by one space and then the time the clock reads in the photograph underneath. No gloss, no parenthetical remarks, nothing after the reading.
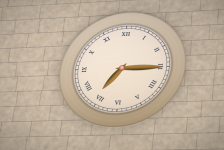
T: 7:15
